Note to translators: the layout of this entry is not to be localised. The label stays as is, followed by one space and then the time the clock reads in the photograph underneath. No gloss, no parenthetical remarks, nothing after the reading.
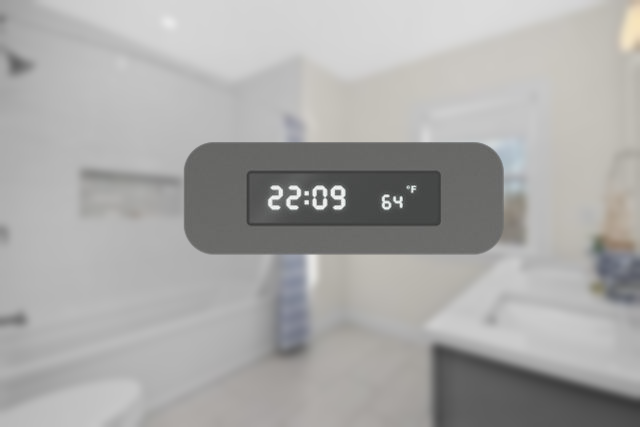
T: 22:09
